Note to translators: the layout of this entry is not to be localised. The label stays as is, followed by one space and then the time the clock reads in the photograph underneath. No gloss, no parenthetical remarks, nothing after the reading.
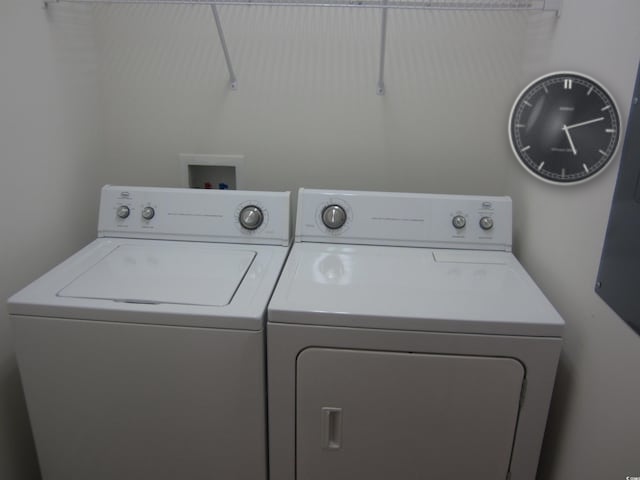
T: 5:12
